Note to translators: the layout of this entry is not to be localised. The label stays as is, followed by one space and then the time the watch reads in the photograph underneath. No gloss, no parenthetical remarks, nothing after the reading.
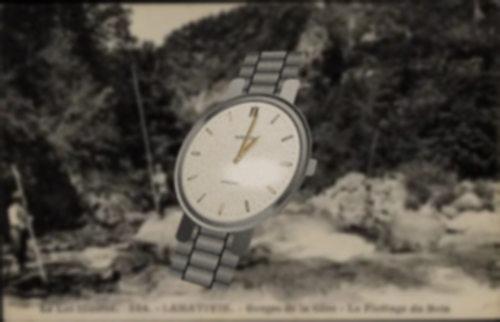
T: 1:01
